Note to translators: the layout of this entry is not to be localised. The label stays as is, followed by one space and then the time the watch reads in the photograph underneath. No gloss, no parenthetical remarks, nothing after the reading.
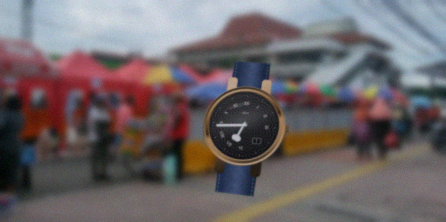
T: 6:44
